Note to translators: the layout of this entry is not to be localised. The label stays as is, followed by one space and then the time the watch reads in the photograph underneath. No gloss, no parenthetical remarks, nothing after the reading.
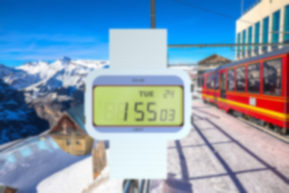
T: 1:55:03
